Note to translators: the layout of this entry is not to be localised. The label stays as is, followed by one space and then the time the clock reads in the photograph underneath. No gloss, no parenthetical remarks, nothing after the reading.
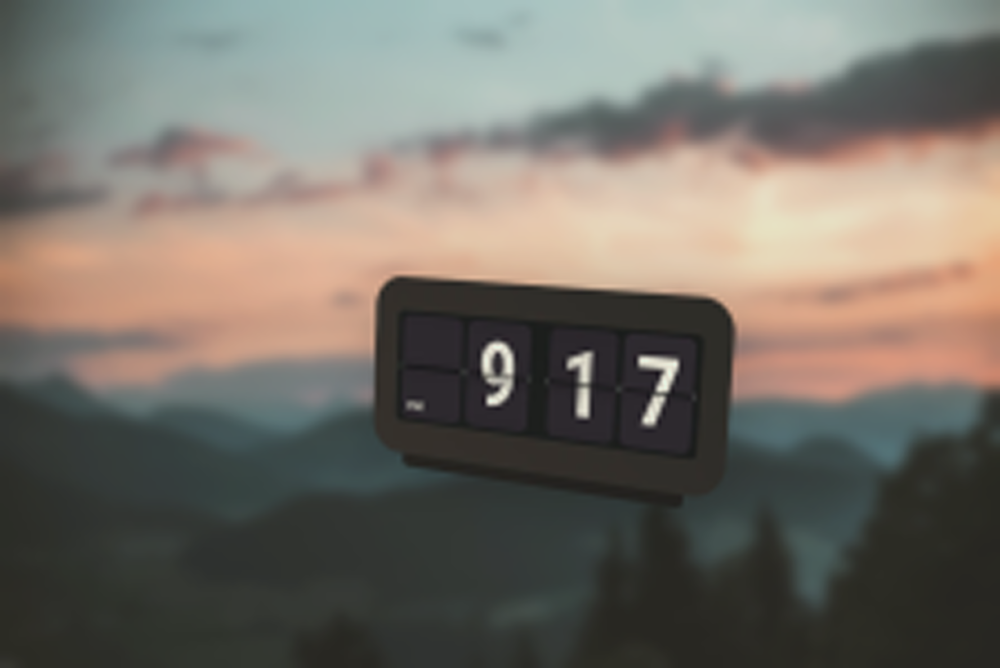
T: 9:17
